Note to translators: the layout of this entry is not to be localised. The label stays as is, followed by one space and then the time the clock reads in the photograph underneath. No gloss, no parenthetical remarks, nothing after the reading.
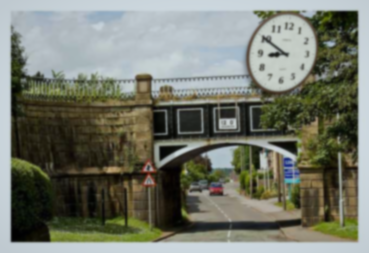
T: 8:50
